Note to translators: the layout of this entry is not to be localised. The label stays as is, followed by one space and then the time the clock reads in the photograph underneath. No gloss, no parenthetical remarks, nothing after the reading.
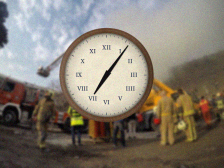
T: 7:06
